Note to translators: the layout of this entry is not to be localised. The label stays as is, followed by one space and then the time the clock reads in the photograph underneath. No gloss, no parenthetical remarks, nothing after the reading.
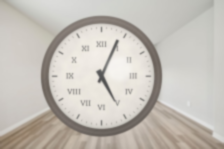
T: 5:04
